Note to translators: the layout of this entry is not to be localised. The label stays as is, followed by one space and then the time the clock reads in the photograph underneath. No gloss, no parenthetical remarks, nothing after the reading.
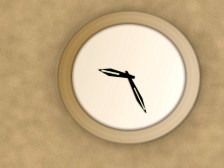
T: 9:26
